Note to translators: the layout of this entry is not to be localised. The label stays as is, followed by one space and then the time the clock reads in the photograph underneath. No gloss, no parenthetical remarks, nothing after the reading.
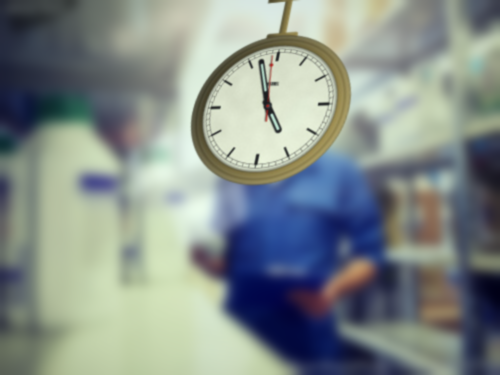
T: 4:56:59
